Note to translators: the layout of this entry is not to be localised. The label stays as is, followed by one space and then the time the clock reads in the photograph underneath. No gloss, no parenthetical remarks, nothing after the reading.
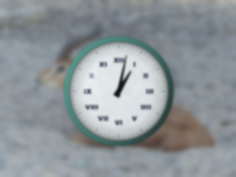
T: 1:02
